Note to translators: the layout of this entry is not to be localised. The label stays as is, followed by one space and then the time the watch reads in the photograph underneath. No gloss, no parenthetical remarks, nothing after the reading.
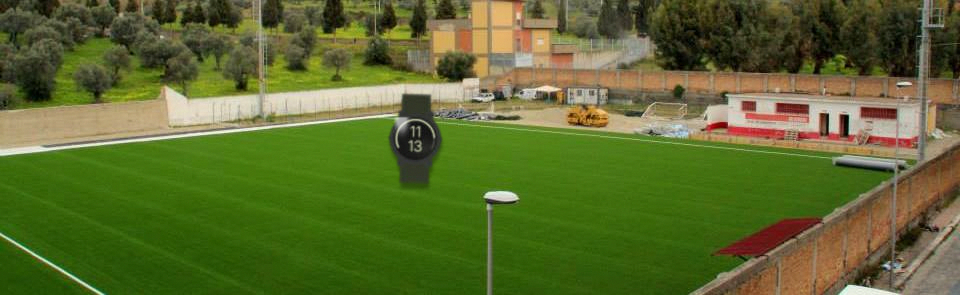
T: 11:13
